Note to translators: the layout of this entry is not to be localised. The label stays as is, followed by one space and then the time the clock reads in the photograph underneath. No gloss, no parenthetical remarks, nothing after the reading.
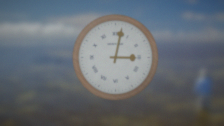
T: 3:02
